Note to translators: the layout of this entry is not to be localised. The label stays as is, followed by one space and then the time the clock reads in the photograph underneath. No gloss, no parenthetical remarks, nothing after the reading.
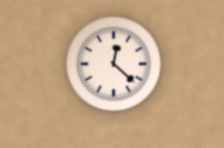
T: 12:22
